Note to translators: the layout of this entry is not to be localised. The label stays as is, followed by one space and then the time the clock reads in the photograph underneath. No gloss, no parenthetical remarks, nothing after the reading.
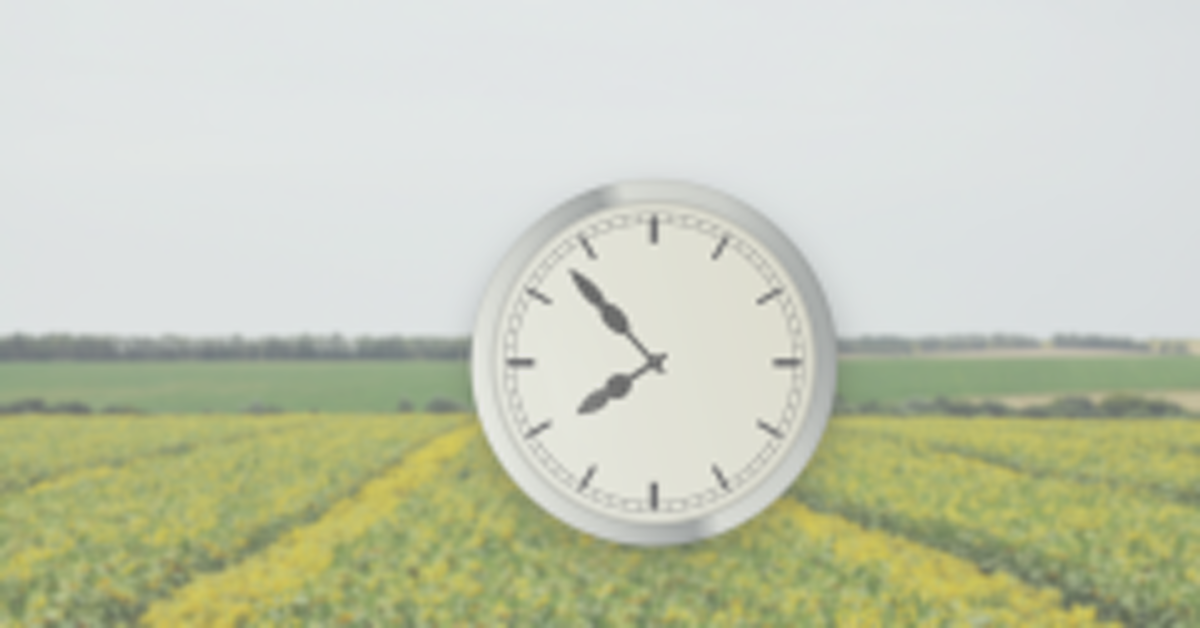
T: 7:53
